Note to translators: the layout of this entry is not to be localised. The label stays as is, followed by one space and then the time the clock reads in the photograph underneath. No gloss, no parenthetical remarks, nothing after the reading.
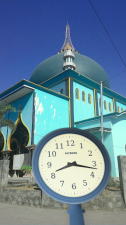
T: 8:17
